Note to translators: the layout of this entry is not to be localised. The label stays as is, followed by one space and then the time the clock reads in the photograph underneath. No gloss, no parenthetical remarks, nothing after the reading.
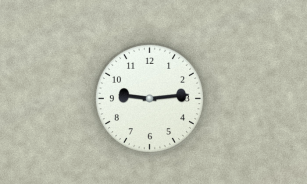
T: 9:14
